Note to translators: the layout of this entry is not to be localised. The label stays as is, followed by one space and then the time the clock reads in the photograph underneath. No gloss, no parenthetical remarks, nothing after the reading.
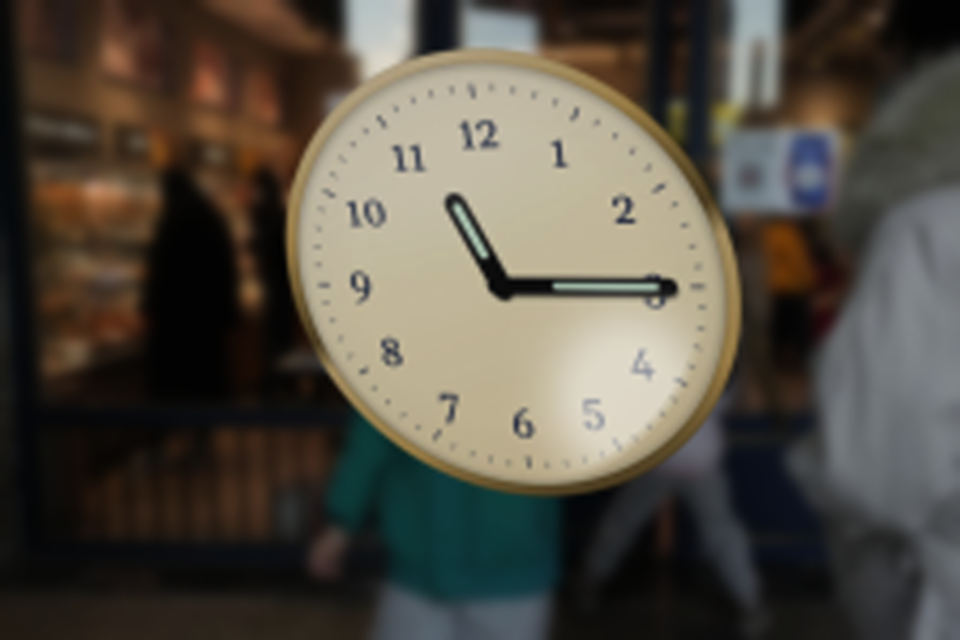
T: 11:15
